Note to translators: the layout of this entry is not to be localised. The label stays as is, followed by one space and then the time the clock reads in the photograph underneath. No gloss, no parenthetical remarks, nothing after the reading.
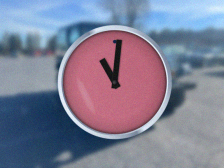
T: 11:01
